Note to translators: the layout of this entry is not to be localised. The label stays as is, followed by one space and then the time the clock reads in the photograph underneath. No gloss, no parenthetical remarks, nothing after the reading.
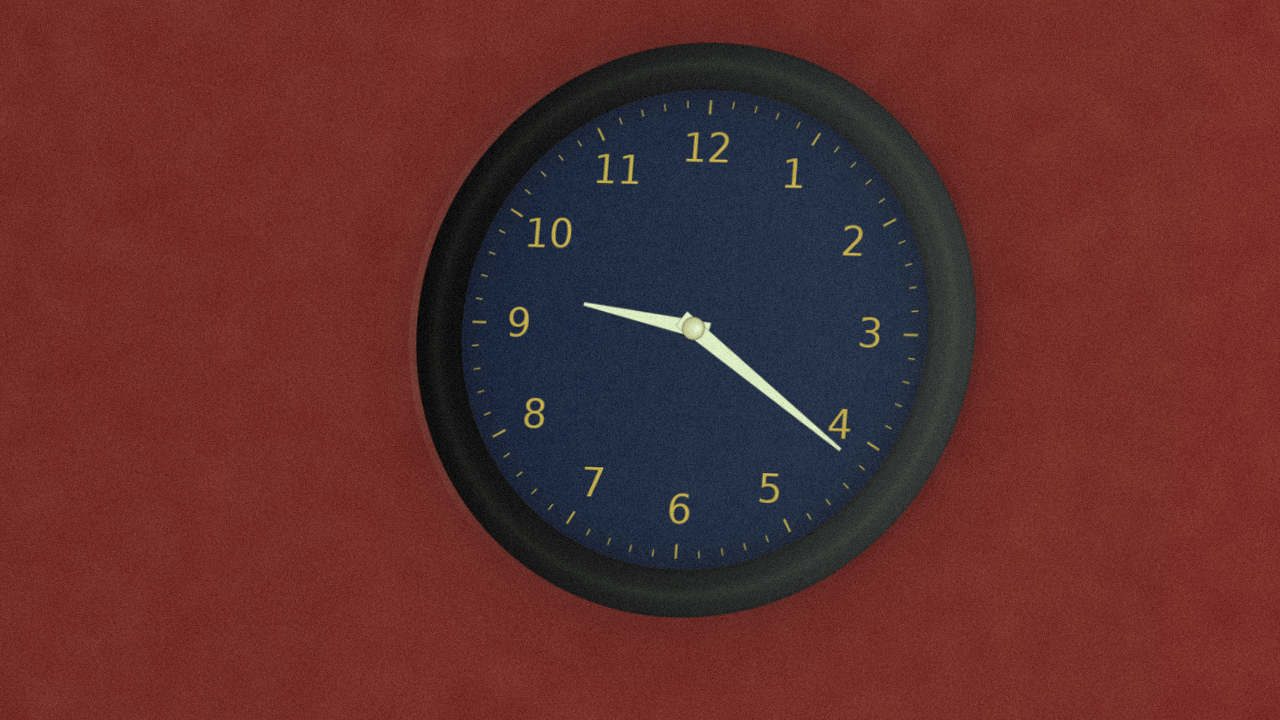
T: 9:21
